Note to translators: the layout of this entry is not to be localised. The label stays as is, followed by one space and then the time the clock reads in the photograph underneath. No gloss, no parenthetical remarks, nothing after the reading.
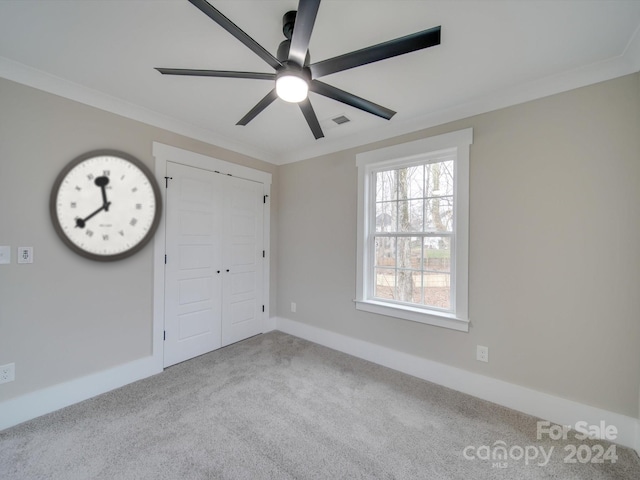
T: 11:39
